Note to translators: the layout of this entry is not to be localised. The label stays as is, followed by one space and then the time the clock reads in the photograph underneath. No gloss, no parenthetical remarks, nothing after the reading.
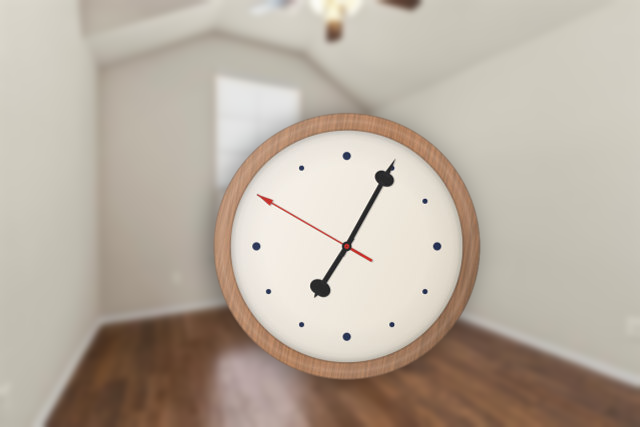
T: 7:04:50
